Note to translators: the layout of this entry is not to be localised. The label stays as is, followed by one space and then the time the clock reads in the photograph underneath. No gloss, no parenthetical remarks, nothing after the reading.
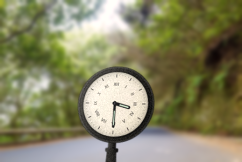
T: 3:30
